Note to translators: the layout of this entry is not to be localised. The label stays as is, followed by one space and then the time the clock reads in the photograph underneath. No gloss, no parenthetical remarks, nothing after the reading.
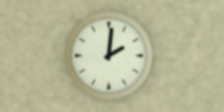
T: 2:01
